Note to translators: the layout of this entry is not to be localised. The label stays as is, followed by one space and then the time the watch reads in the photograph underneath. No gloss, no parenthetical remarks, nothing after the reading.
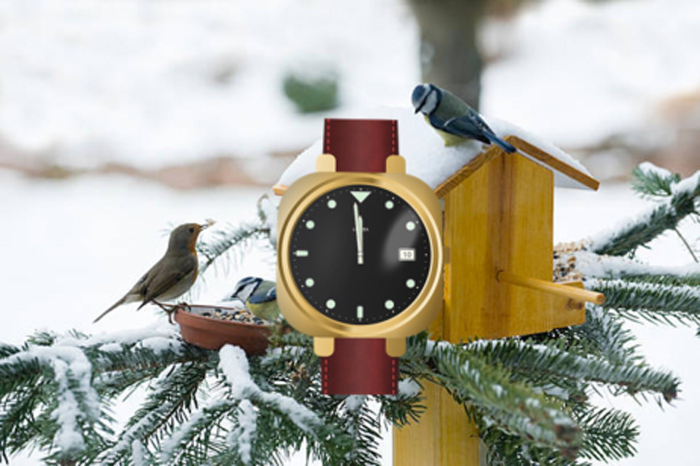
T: 11:59
